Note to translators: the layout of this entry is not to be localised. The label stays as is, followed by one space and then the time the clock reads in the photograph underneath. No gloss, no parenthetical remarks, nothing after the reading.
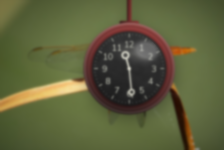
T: 11:29
